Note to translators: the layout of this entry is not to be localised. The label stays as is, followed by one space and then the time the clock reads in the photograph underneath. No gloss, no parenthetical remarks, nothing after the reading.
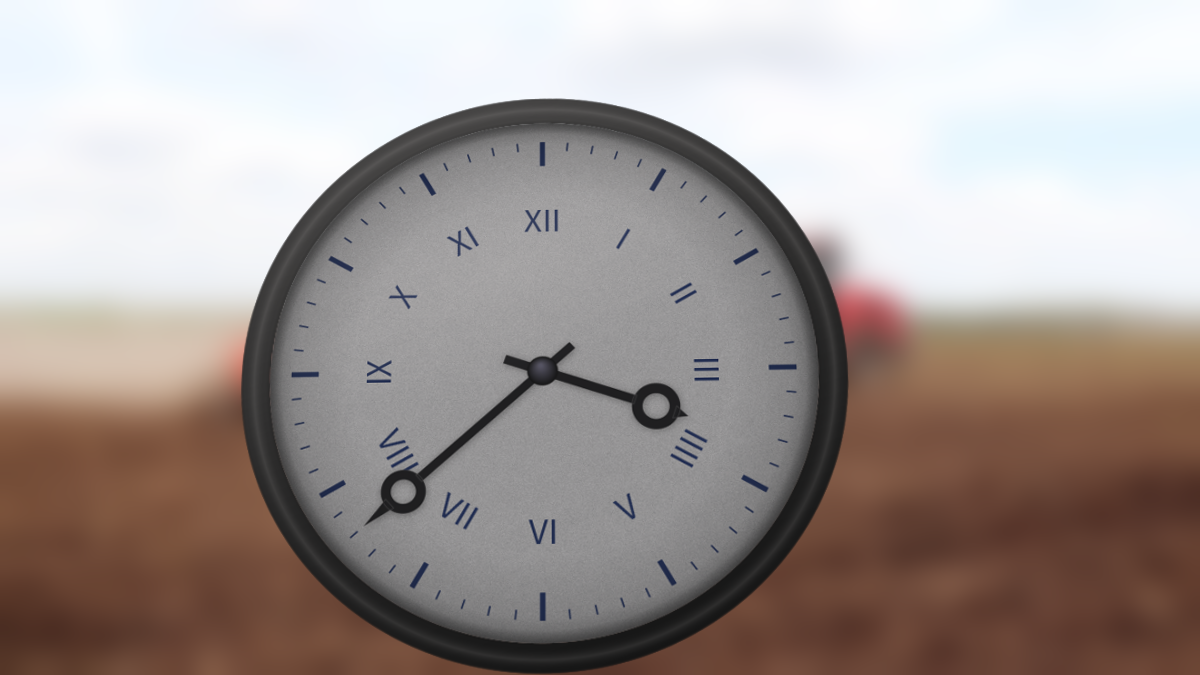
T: 3:38
